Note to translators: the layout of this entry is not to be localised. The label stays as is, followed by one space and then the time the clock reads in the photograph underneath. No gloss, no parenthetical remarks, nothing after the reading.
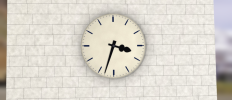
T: 3:33
